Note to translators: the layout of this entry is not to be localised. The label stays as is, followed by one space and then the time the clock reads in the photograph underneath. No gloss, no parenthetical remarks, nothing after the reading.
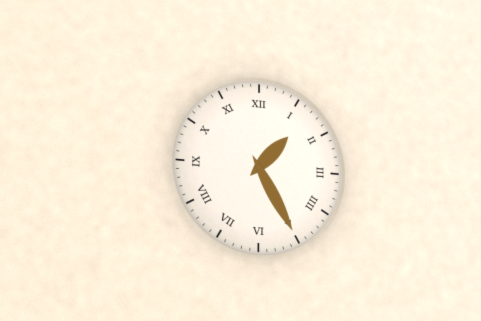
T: 1:25
